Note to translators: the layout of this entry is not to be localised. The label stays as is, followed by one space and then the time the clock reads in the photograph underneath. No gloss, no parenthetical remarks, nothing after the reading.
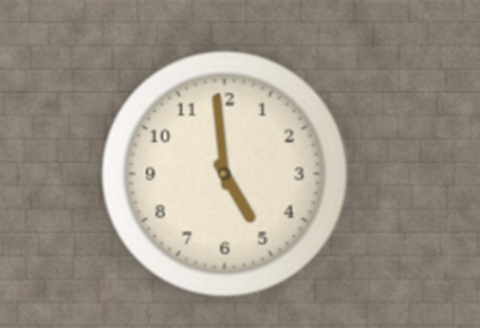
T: 4:59
